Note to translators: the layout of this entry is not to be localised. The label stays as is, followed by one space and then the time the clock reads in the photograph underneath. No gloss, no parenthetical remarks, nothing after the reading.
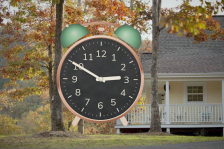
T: 2:50
